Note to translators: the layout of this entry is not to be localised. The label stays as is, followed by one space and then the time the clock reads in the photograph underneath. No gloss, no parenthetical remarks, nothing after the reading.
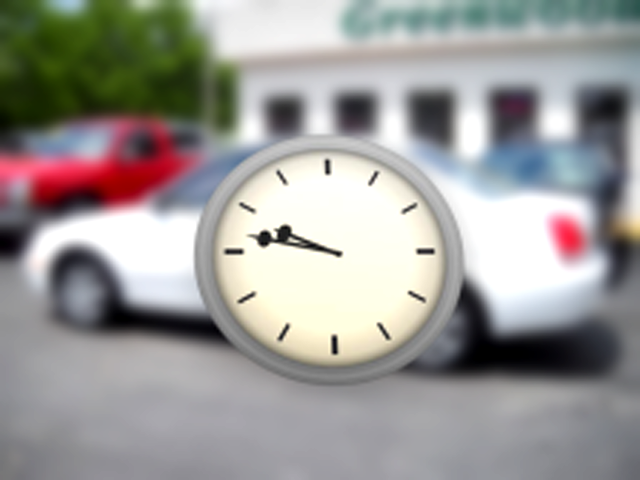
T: 9:47
